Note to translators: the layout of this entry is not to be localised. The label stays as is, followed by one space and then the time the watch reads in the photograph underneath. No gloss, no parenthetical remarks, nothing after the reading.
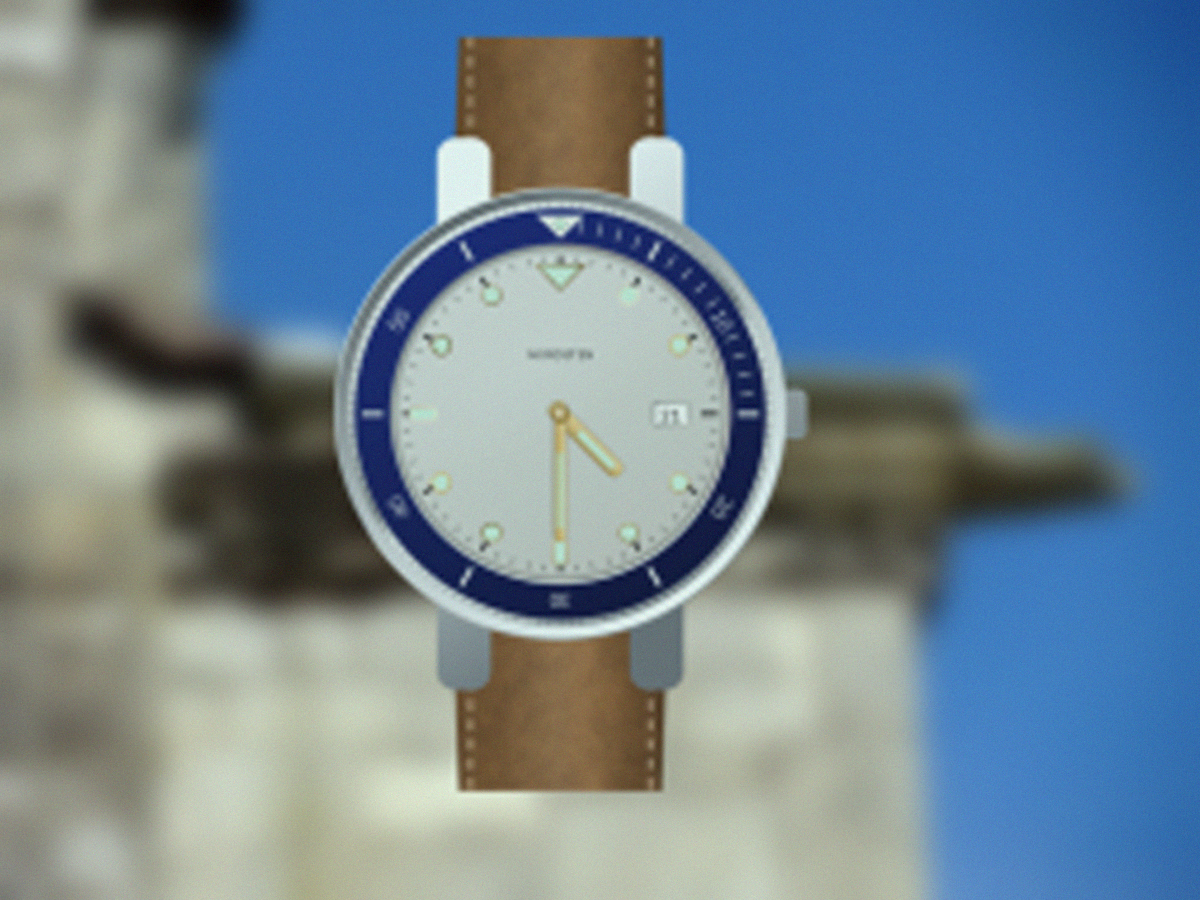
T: 4:30
